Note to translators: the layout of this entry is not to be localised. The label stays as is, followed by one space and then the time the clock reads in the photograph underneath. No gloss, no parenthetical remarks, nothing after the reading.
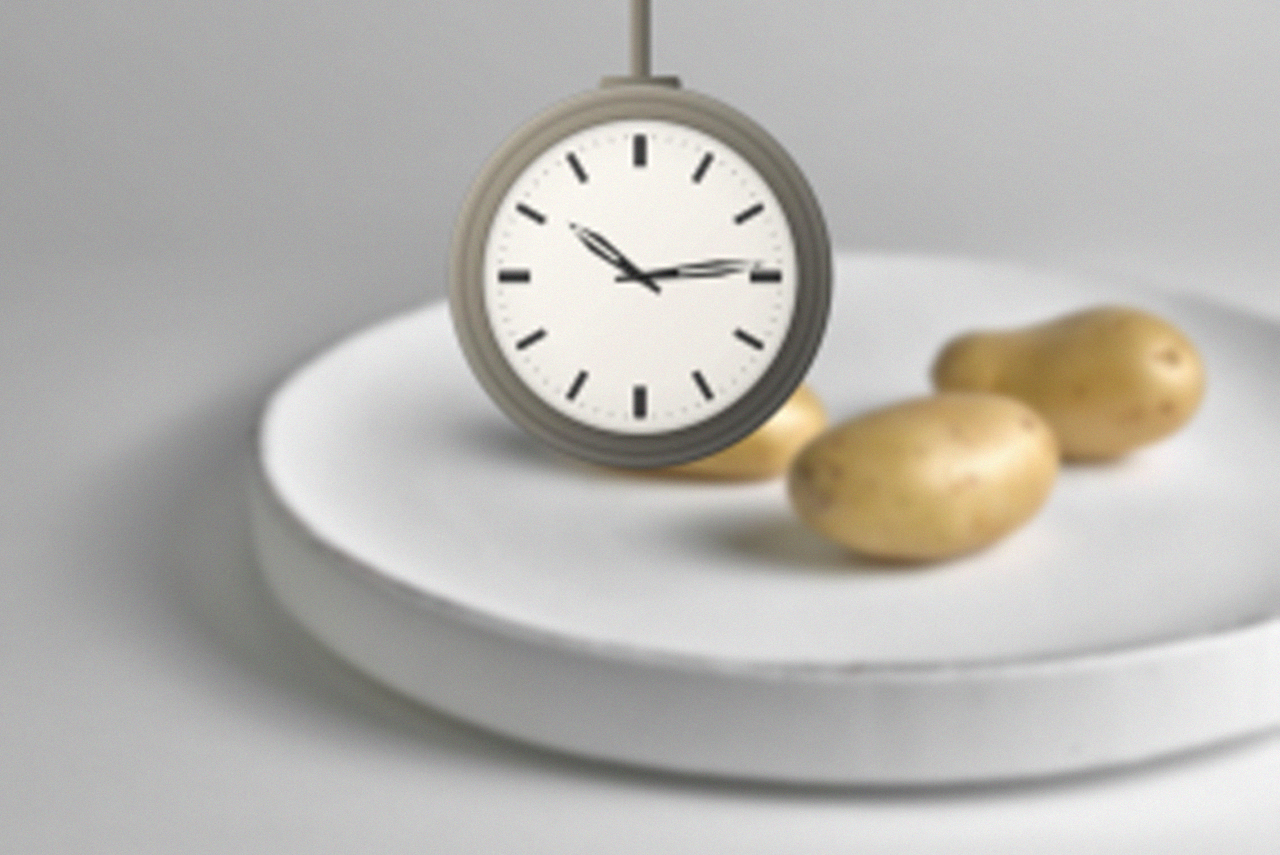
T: 10:14
